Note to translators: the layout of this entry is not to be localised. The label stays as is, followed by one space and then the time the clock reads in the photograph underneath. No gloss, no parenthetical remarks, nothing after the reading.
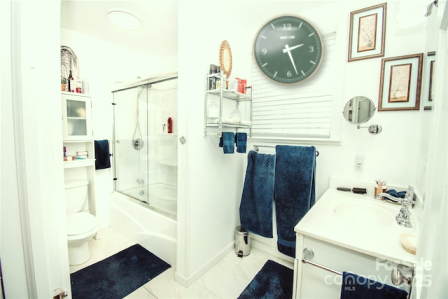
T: 2:27
